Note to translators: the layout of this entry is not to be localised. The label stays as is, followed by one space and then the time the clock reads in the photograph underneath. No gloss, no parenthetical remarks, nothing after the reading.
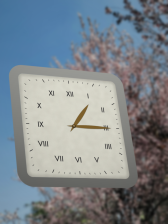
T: 1:15
